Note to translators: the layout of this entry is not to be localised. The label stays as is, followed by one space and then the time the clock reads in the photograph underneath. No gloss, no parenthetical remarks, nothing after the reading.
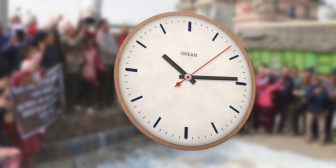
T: 10:14:08
